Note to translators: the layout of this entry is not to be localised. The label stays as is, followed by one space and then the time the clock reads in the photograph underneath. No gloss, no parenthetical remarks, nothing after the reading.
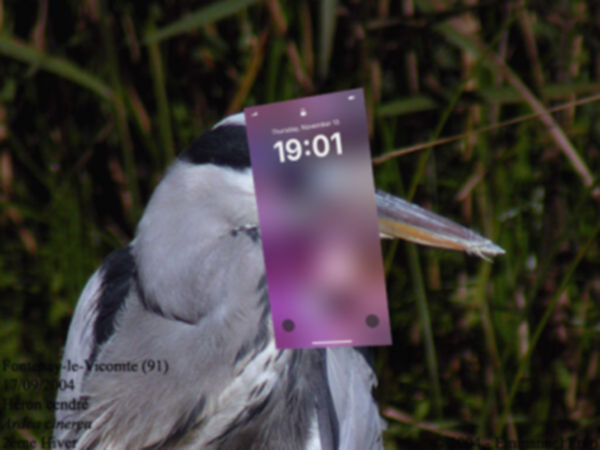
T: 19:01
